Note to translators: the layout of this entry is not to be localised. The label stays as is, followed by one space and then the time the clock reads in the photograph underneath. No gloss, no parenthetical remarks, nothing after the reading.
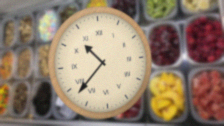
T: 10:38
